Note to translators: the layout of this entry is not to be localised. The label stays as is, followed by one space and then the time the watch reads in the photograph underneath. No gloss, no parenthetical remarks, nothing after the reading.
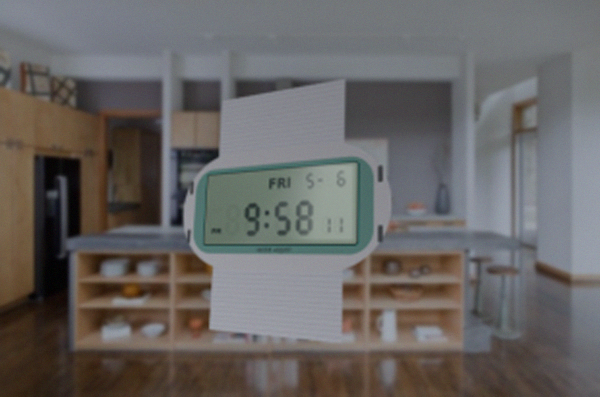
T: 9:58:11
